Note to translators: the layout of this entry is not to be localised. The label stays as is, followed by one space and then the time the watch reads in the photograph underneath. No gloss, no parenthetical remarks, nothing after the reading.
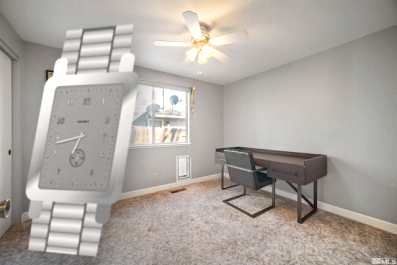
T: 6:43
